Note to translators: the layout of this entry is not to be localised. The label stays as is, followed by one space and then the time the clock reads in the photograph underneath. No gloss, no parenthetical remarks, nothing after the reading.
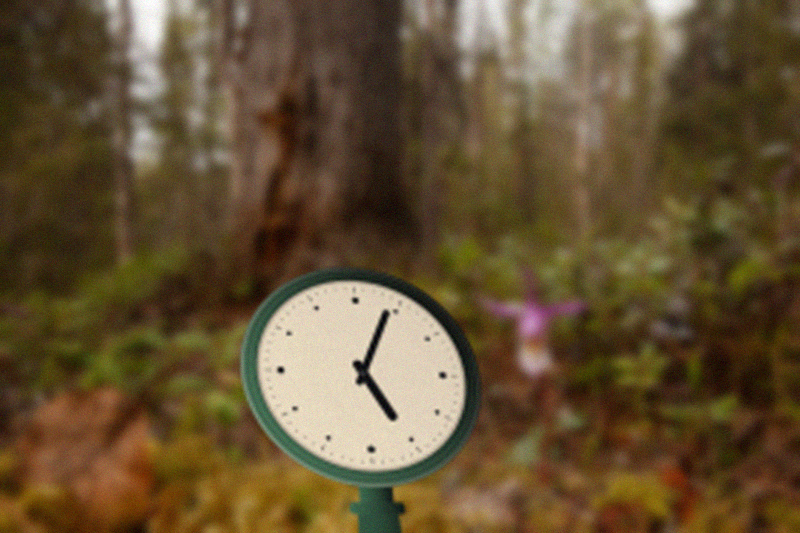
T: 5:04
